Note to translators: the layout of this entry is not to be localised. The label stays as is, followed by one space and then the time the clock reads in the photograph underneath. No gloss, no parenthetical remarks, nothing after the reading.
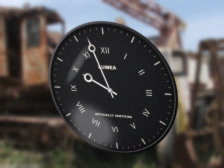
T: 9:57
